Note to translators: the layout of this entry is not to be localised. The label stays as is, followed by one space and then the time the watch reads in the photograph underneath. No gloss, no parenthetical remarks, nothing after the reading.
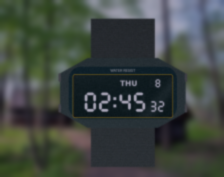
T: 2:45:32
